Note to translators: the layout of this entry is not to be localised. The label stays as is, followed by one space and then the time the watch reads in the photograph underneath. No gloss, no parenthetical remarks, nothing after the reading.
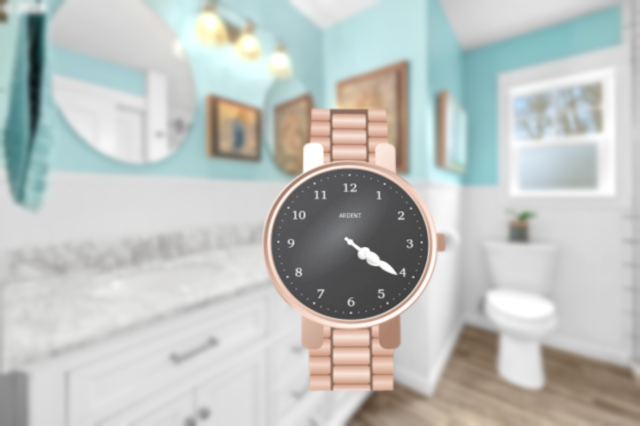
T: 4:21
